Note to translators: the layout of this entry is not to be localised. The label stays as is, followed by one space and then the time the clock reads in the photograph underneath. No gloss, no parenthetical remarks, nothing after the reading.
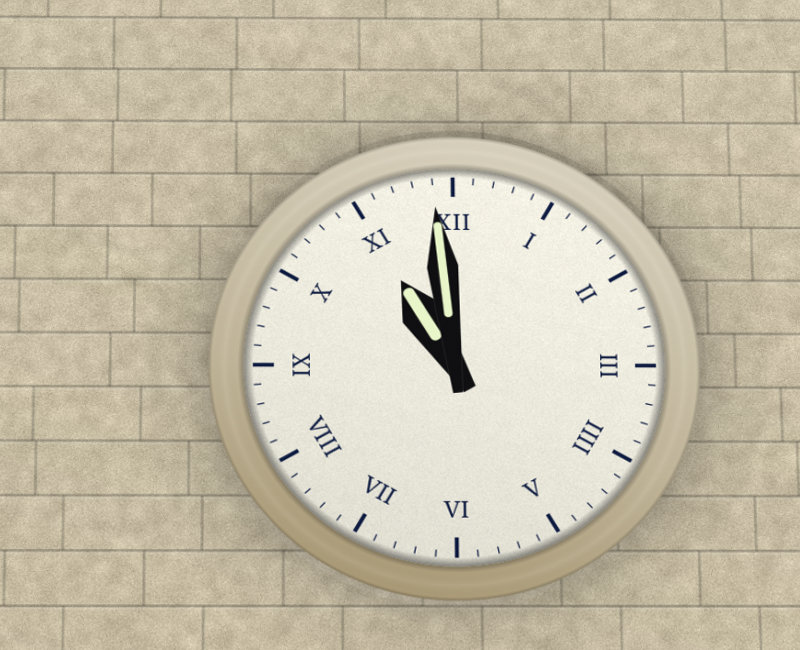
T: 10:59
